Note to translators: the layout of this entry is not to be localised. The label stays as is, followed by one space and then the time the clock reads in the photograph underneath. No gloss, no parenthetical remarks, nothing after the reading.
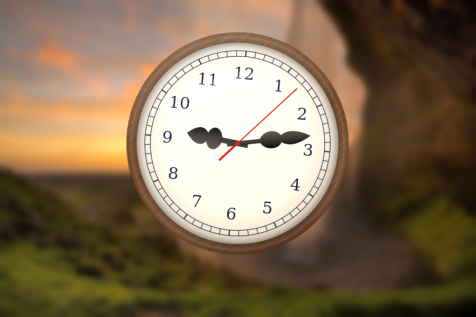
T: 9:13:07
